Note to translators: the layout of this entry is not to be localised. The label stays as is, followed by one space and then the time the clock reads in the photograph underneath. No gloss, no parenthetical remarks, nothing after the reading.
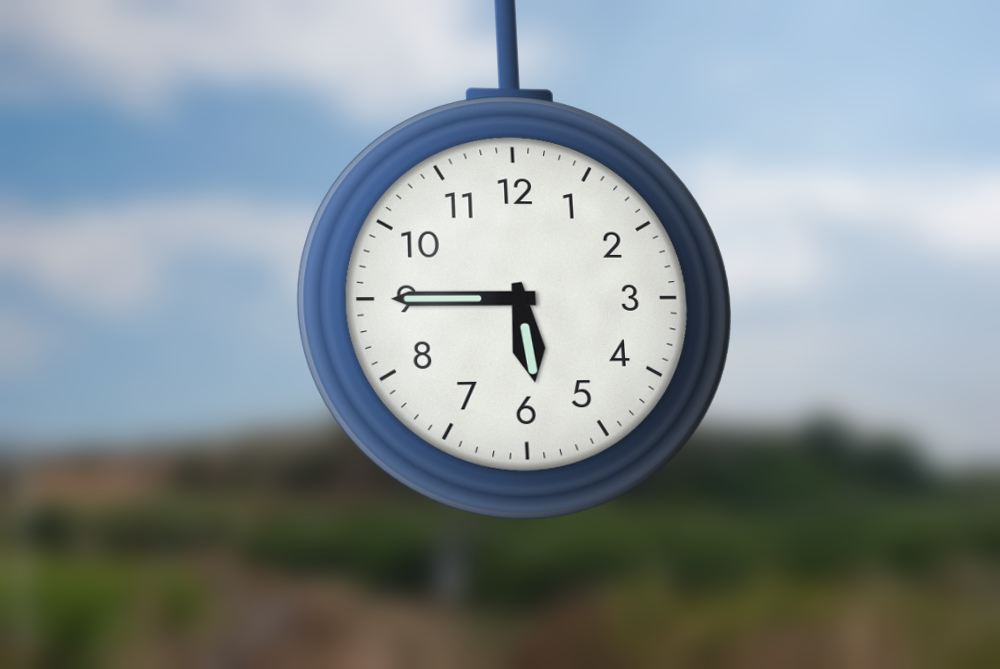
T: 5:45
